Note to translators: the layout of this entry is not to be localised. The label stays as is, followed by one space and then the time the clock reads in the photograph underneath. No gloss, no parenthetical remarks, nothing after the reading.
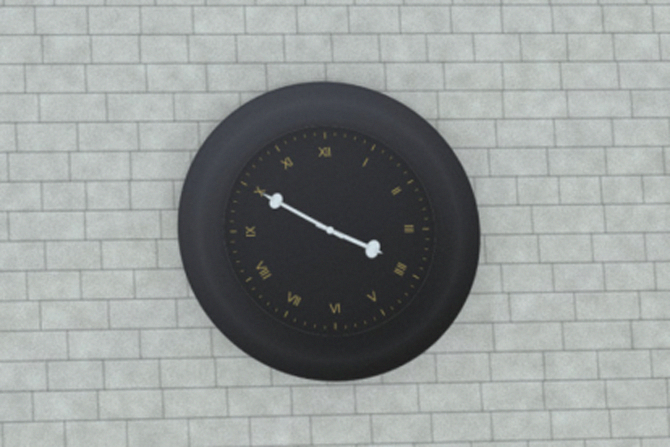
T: 3:50
